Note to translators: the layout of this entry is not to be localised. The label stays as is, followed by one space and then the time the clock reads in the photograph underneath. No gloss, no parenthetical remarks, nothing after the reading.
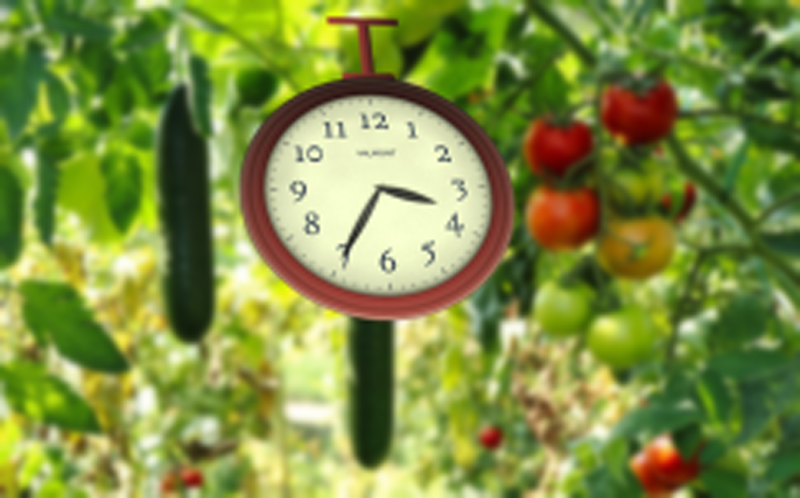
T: 3:35
